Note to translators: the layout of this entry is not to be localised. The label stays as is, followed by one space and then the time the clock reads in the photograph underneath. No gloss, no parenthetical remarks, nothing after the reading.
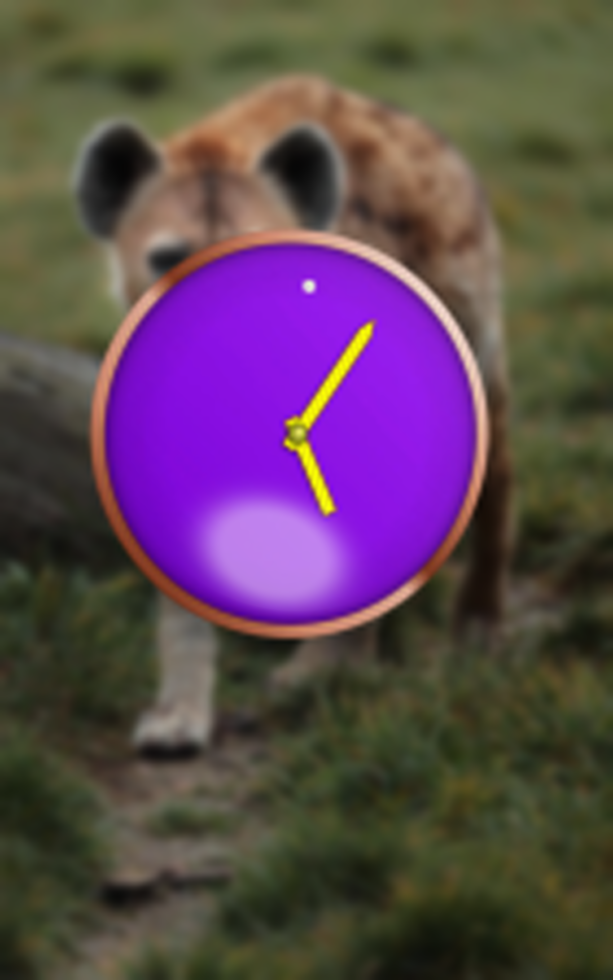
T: 5:05
